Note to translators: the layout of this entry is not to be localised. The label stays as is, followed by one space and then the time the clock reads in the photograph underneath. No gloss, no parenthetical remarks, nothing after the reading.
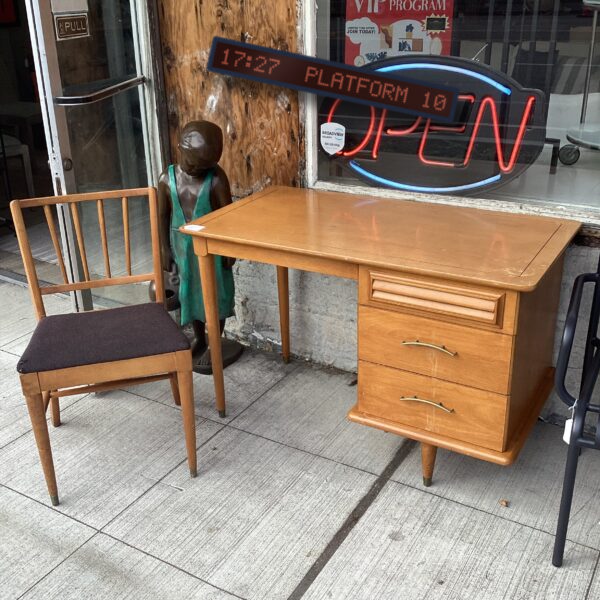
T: 17:27
